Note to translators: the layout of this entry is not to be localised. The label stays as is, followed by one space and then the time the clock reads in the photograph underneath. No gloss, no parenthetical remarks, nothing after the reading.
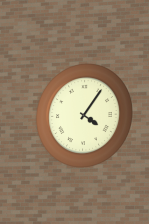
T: 4:06
